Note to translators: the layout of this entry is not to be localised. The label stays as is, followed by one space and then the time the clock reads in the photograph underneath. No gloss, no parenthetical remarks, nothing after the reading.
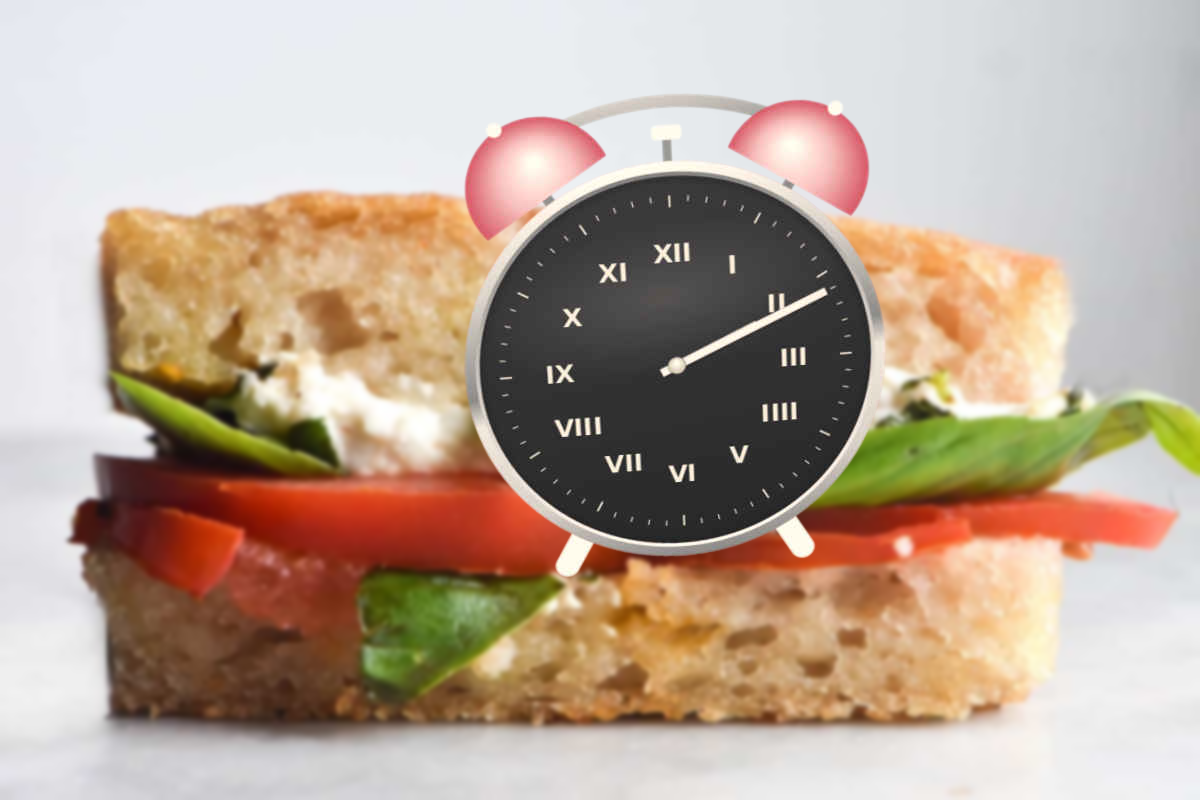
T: 2:11
